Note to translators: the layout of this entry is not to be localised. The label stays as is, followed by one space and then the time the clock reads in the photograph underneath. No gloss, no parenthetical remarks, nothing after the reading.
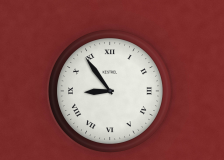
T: 8:54
